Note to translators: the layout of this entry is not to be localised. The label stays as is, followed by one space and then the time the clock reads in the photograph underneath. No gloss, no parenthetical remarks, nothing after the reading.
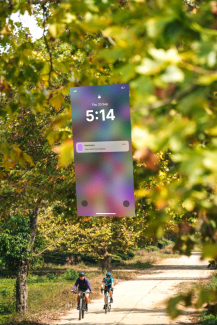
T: 5:14
